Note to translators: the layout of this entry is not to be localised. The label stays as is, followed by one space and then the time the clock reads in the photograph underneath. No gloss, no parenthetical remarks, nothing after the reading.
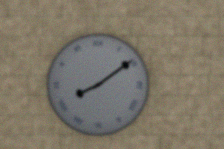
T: 8:09
